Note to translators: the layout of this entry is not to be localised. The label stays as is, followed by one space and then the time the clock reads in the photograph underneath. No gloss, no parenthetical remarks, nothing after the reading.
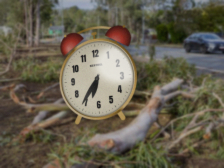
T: 6:36
